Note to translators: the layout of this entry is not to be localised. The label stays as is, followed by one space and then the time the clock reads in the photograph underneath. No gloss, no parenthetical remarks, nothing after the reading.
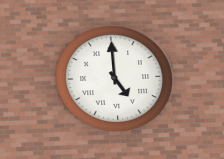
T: 5:00
